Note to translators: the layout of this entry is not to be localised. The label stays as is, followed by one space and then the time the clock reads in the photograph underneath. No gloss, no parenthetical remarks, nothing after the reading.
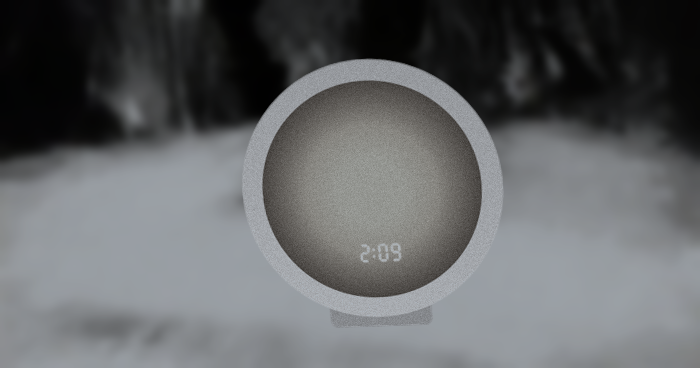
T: 2:09
